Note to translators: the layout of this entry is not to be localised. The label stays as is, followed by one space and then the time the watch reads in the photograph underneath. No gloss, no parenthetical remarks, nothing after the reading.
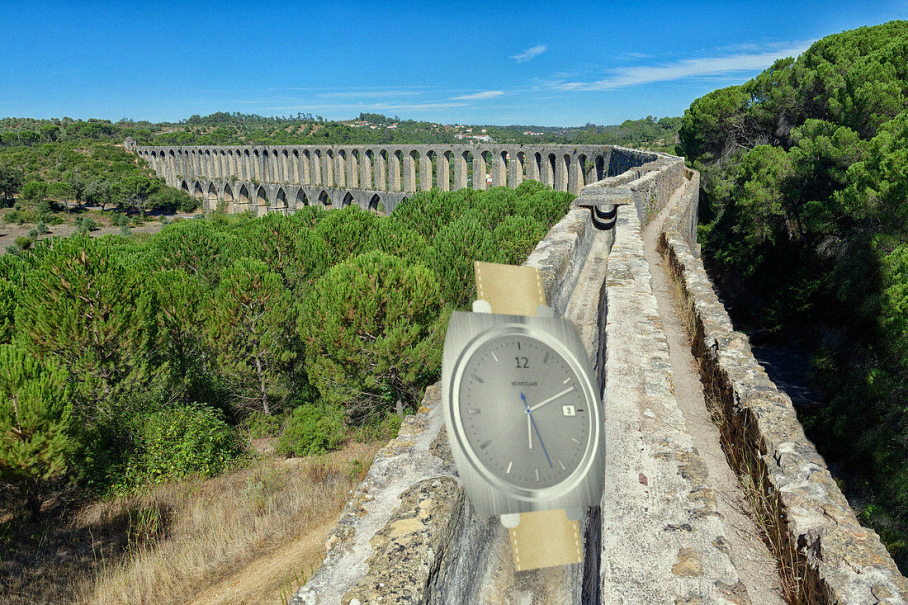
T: 6:11:27
